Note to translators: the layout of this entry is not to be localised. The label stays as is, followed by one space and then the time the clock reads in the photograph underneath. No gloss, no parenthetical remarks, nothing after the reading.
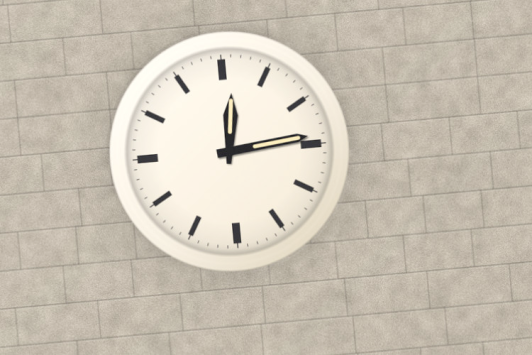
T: 12:14
